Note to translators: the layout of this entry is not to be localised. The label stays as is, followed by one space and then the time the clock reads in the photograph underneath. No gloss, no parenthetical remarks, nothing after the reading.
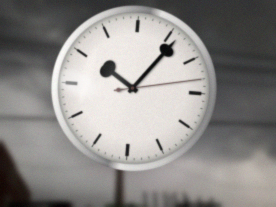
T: 10:06:13
